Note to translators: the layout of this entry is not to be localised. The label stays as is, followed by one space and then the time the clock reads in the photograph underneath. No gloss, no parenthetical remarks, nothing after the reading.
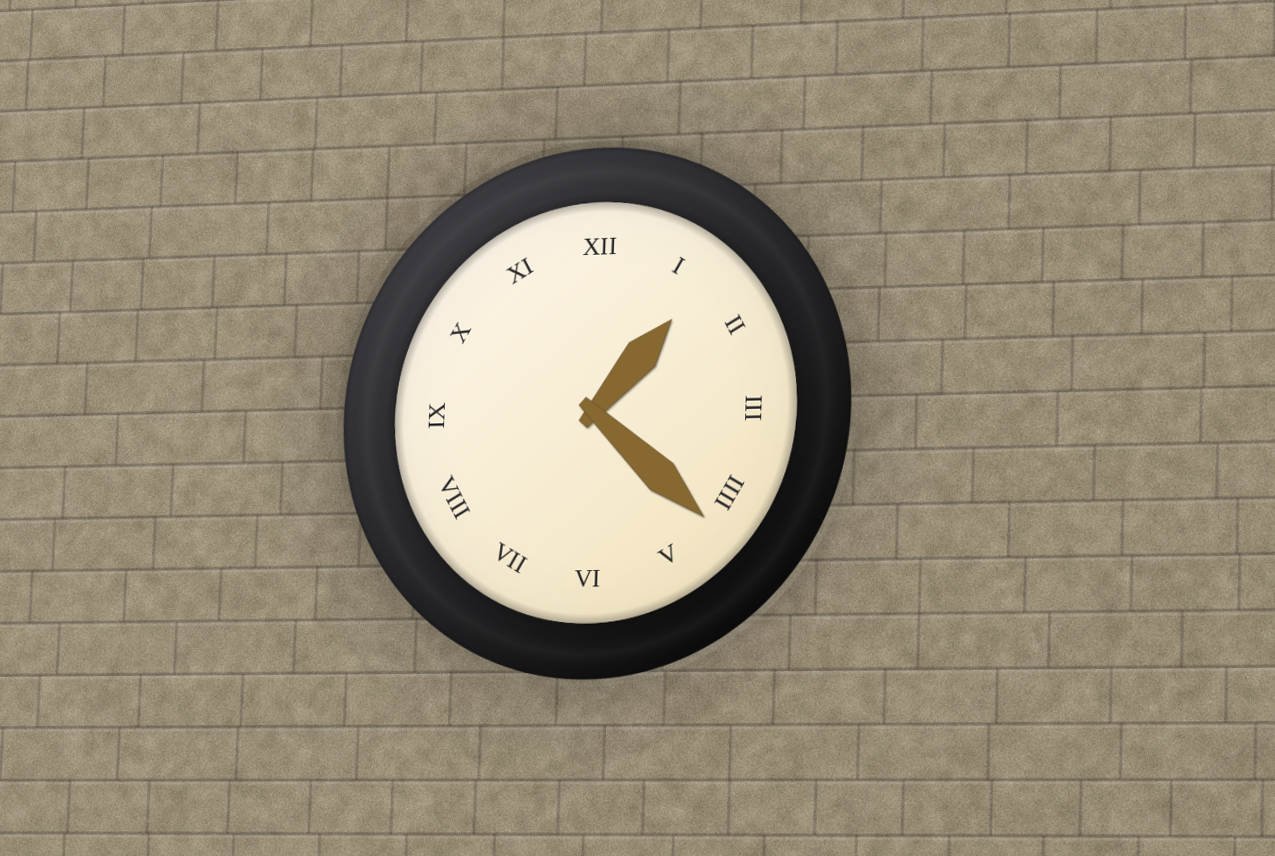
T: 1:22
